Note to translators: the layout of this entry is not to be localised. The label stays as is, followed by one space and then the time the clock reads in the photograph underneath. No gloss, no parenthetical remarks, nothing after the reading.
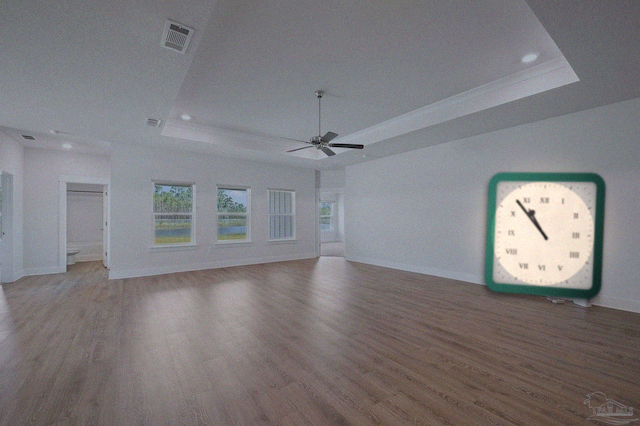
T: 10:53
